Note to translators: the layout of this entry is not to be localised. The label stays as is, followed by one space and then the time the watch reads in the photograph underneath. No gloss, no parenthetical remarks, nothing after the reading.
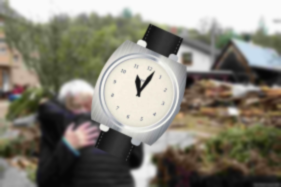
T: 11:02
